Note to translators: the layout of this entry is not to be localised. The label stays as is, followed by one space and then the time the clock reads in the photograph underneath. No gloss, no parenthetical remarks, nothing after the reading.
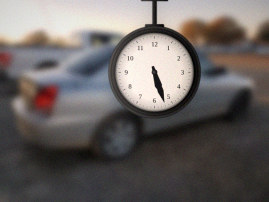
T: 5:27
